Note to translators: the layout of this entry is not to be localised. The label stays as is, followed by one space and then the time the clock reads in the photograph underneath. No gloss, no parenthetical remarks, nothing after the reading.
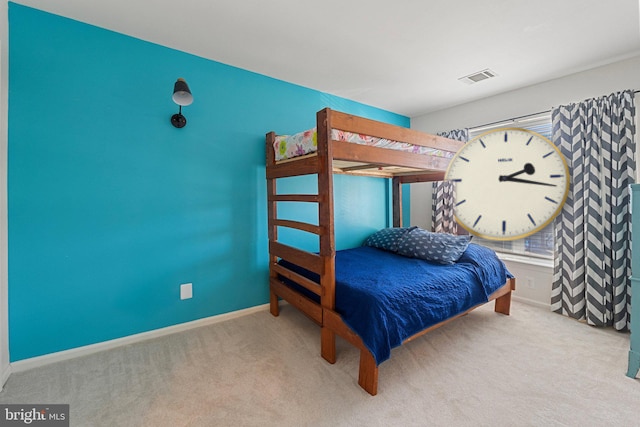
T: 2:17
